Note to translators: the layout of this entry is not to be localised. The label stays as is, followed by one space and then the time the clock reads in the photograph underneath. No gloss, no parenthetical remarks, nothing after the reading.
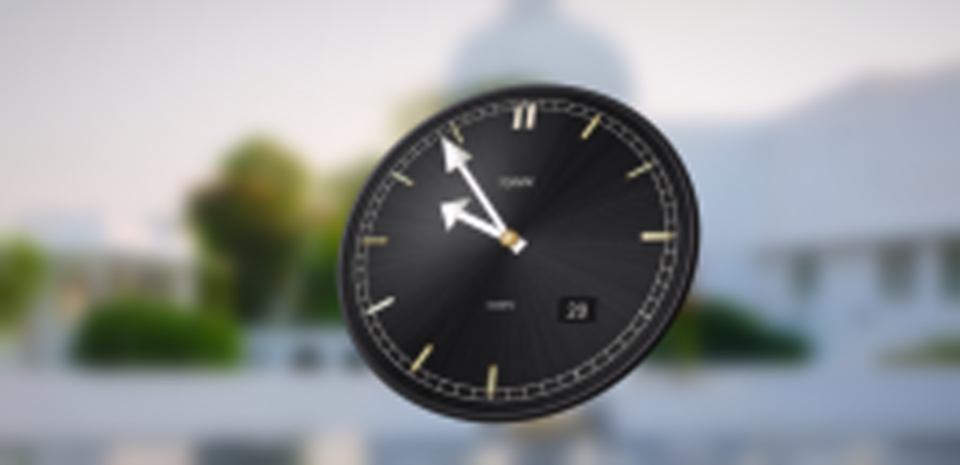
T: 9:54
